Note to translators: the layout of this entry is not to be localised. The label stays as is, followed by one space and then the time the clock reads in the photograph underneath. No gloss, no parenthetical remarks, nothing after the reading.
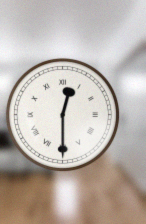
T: 12:30
